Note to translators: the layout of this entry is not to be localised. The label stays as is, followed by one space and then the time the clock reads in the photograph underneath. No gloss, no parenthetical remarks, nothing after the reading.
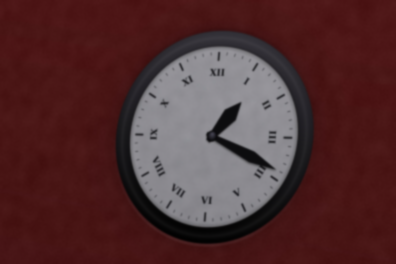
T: 1:19
